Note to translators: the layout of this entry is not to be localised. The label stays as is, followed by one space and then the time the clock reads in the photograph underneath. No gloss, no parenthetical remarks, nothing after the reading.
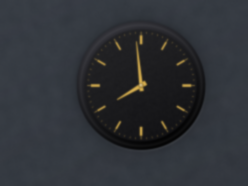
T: 7:59
